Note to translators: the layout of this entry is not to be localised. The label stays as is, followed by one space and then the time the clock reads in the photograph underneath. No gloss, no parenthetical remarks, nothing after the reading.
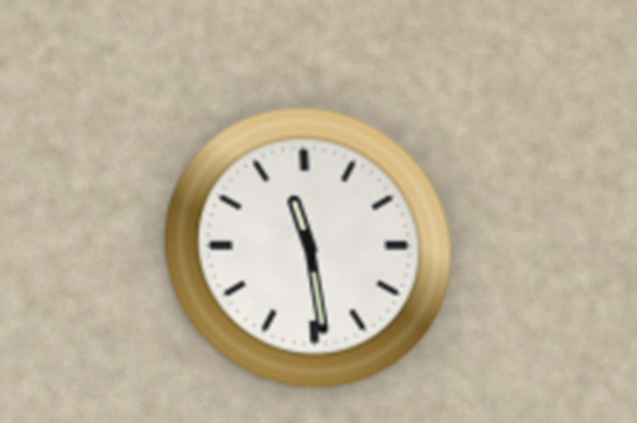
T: 11:29
